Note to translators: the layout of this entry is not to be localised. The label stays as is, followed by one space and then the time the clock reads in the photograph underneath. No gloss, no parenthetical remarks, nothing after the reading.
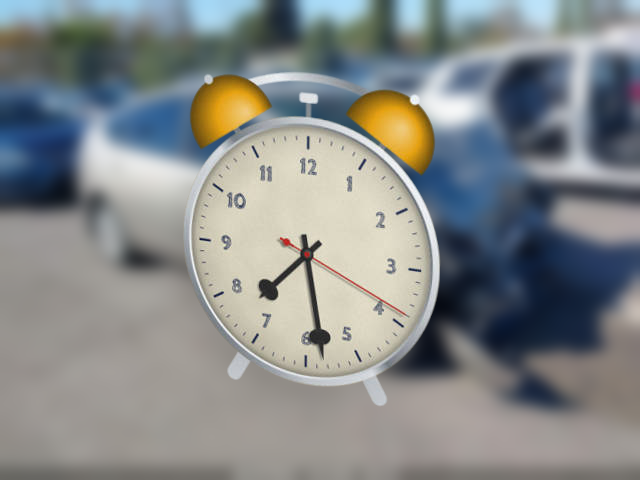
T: 7:28:19
